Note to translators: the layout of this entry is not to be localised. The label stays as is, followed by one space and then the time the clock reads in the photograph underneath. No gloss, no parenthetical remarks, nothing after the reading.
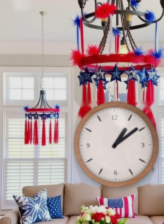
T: 1:09
